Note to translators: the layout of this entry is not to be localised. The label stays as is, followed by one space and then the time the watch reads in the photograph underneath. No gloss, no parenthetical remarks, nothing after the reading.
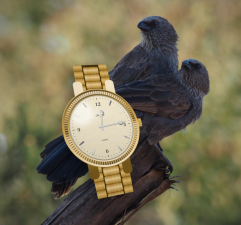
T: 12:14
